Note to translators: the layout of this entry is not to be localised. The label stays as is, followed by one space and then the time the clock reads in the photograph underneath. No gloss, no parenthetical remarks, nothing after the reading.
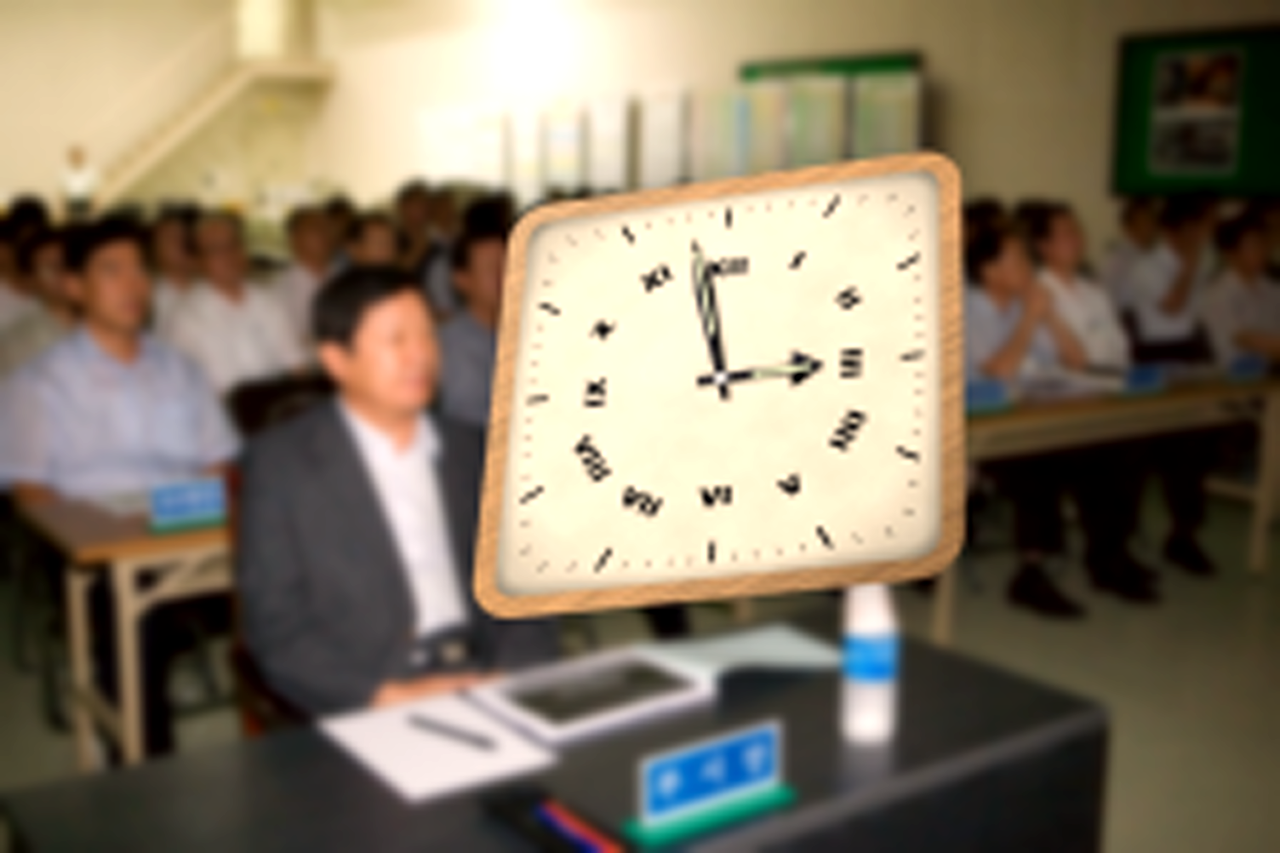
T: 2:58
